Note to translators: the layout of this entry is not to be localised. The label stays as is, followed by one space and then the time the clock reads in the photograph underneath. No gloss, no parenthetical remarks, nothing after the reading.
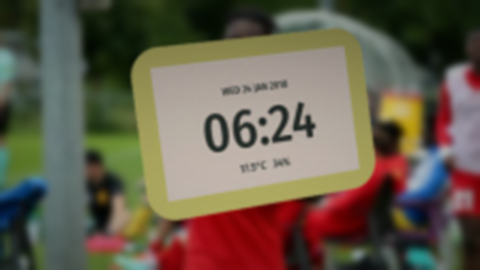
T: 6:24
